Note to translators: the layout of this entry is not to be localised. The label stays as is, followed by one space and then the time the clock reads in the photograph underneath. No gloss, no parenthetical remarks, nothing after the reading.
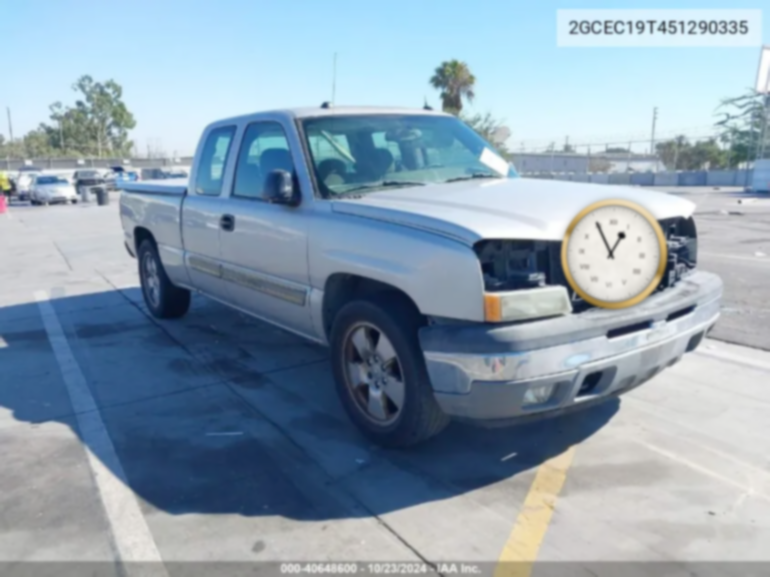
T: 12:55
